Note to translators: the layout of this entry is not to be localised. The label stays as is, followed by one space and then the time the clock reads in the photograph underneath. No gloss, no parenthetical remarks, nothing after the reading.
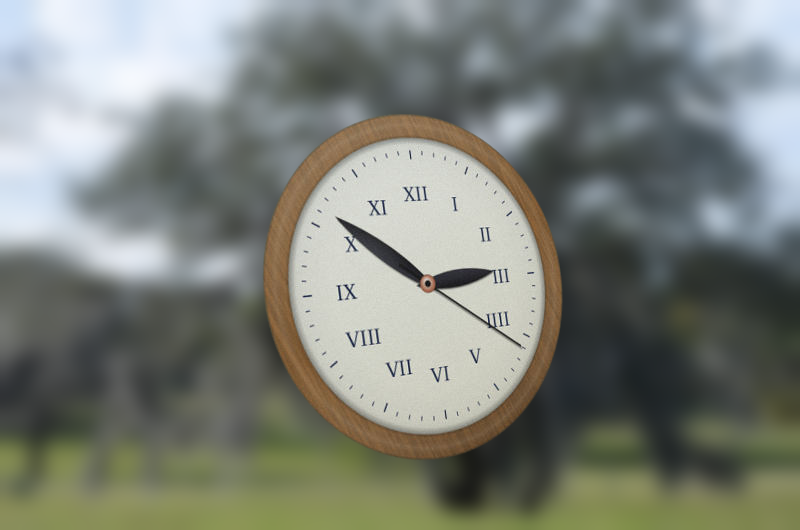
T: 2:51:21
